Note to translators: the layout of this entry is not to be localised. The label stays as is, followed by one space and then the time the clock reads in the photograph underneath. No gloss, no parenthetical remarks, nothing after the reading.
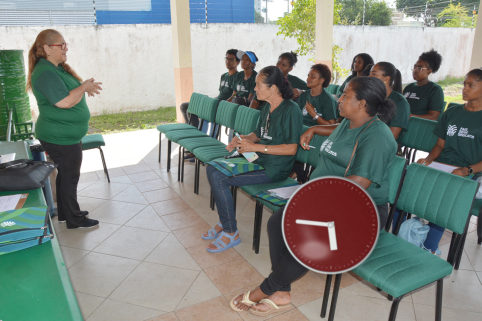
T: 5:46
